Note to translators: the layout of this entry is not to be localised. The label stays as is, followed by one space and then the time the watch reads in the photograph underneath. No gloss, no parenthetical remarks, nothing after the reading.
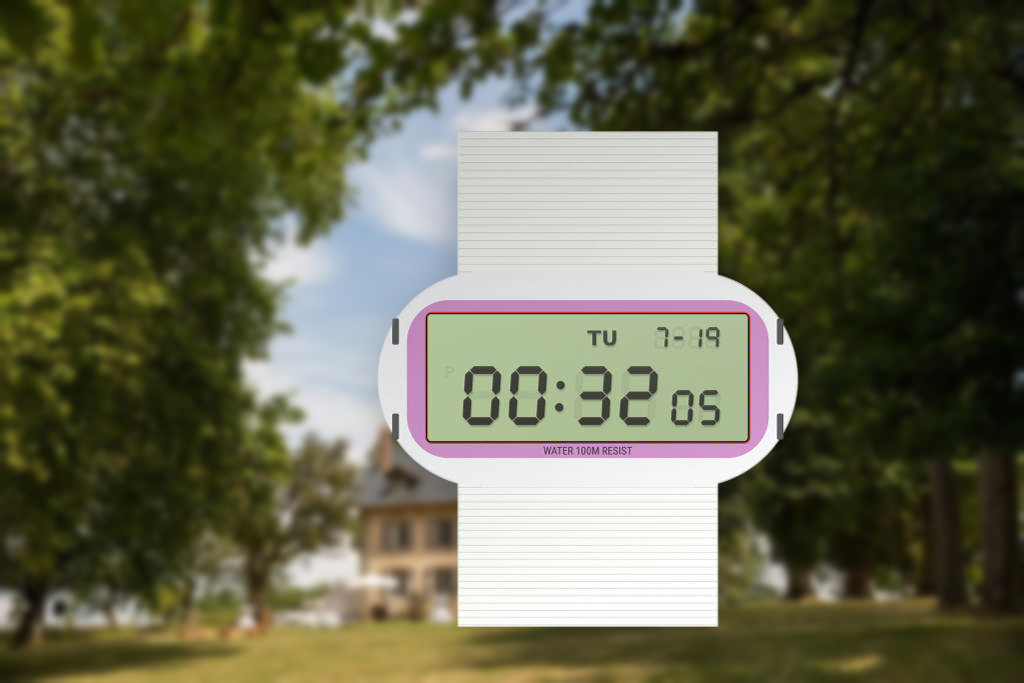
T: 0:32:05
